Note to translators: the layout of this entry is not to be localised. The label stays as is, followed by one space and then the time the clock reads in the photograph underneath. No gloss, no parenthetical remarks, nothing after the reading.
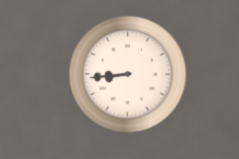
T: 8:44
